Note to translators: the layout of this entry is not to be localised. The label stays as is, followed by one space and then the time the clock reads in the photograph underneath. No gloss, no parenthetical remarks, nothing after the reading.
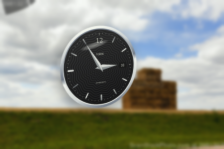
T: 2:55
